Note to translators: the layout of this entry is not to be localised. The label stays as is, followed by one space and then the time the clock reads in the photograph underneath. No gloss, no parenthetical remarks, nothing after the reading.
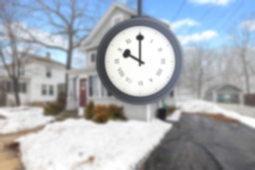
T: 10:00
